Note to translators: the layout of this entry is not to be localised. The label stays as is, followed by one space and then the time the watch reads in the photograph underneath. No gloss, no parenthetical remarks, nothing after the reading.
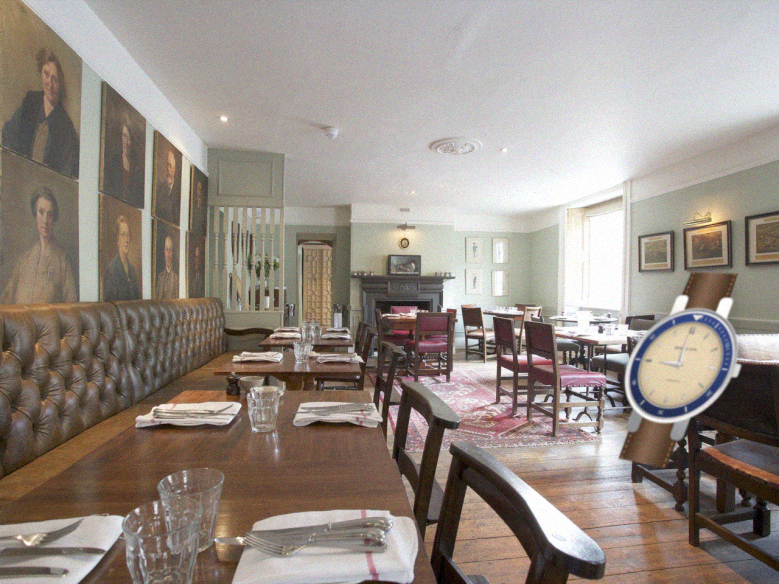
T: 8:59
